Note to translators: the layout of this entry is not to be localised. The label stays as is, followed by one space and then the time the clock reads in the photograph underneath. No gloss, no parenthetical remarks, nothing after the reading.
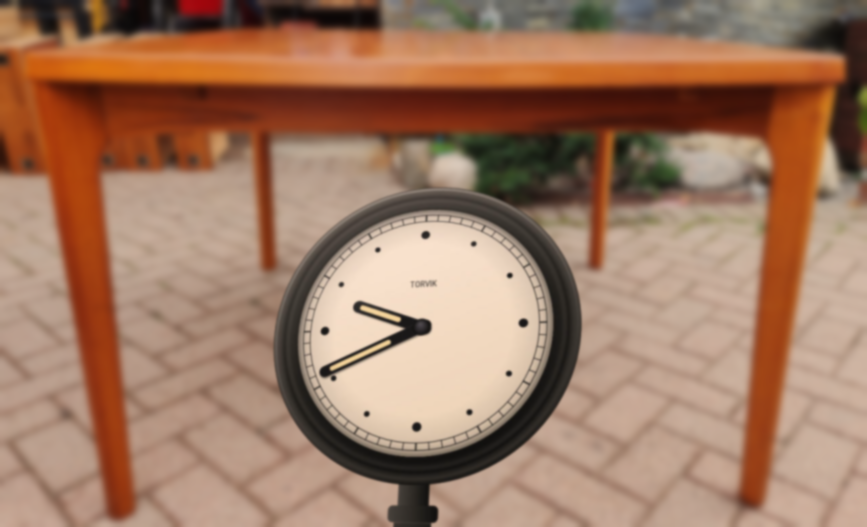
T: 9:41
